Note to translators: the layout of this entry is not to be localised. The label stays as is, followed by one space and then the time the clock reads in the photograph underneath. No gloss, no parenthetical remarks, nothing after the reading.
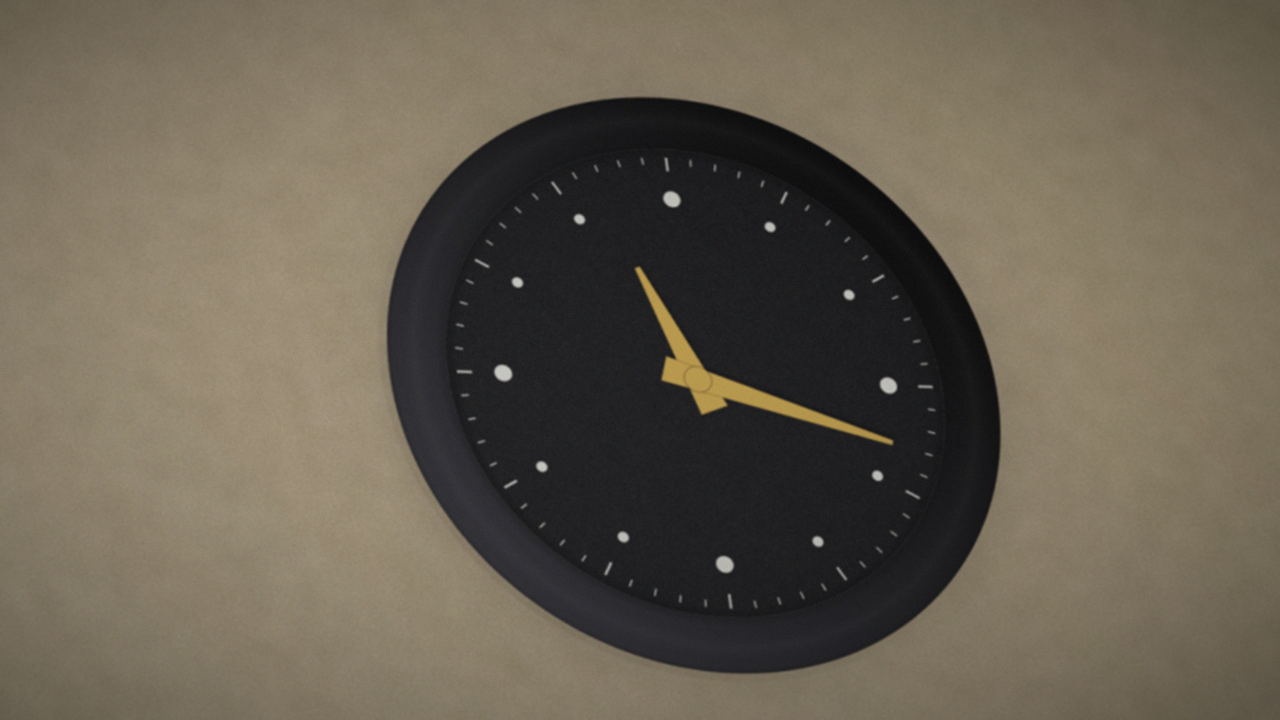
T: 11:18
